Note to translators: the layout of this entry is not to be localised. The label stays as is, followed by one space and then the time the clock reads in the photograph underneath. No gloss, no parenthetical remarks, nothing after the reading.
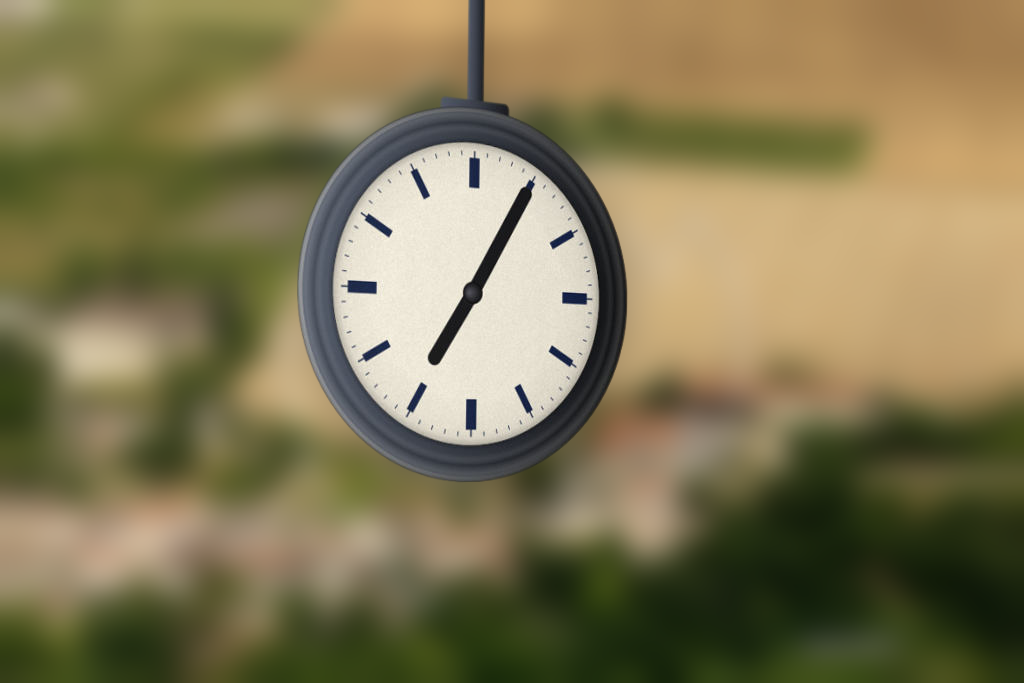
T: 7:05
